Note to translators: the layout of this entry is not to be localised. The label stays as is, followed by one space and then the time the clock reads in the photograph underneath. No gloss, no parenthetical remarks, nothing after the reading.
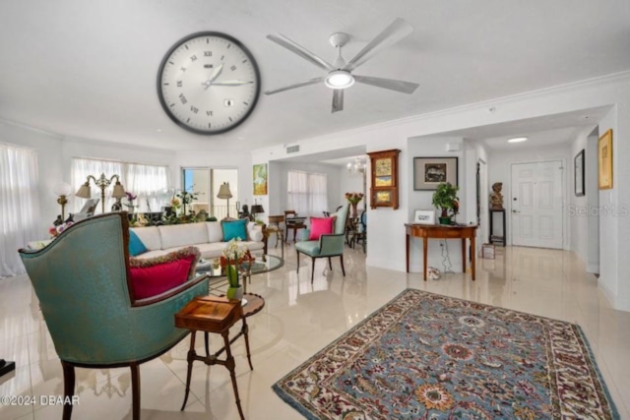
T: 1:15
